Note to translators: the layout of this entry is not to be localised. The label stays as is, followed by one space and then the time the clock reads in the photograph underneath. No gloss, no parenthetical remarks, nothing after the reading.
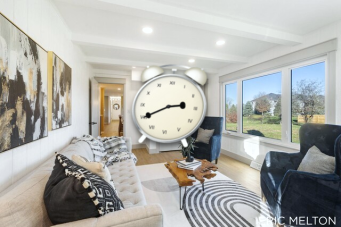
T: 2:40
